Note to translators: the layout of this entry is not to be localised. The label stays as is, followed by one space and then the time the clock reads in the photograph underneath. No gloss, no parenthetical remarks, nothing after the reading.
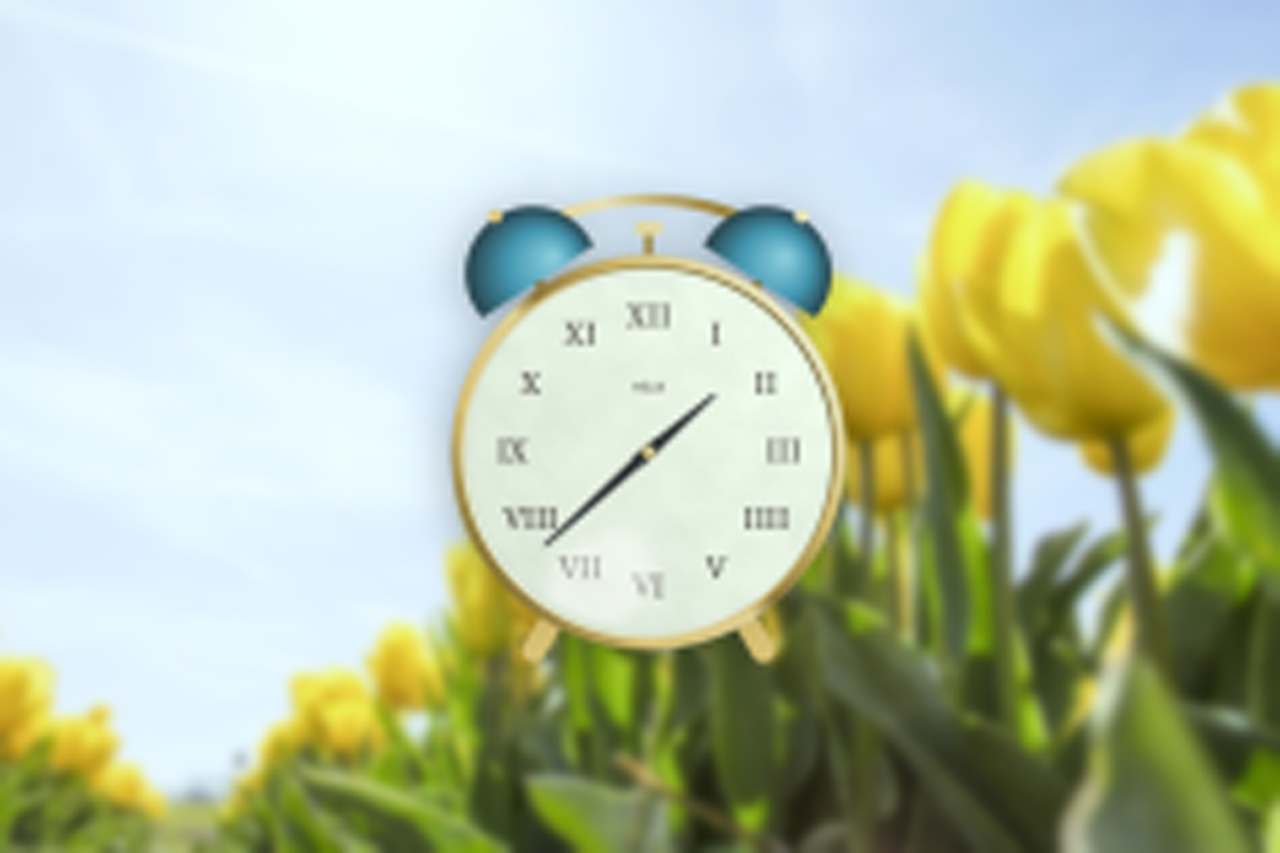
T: 1:38
